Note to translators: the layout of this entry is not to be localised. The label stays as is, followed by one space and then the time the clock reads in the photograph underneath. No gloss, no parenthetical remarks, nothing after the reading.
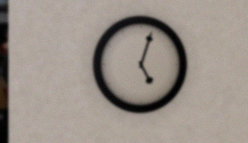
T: 5:03
